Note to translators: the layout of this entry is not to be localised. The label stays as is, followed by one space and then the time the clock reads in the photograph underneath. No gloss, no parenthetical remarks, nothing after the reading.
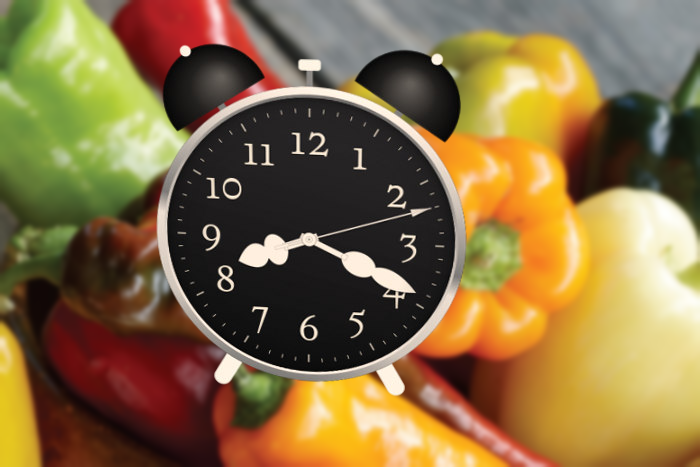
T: 8:19:12
